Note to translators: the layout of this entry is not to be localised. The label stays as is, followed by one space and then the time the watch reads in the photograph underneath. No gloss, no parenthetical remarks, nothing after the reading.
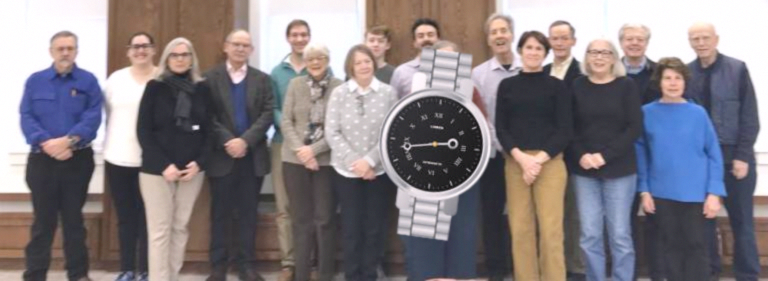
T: 2:43
